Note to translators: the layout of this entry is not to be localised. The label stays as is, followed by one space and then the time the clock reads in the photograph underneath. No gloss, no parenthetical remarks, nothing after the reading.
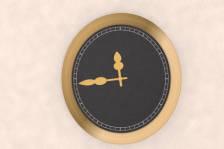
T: 11:44
